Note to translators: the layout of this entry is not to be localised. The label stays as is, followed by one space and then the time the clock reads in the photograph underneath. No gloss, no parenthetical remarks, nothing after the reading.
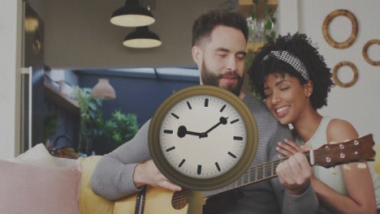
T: 9:08
